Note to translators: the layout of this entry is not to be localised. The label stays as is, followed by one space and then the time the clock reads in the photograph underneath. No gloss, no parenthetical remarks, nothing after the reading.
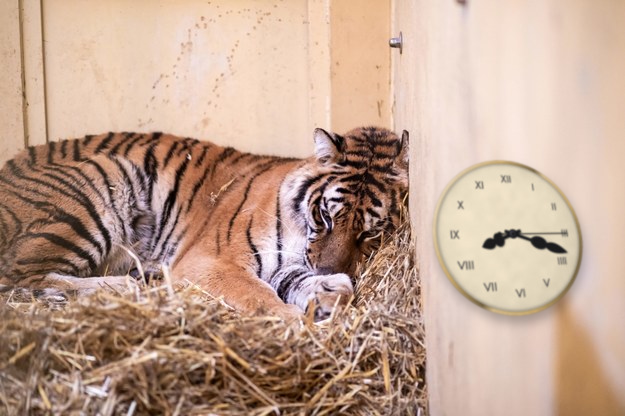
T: 8:18:15
